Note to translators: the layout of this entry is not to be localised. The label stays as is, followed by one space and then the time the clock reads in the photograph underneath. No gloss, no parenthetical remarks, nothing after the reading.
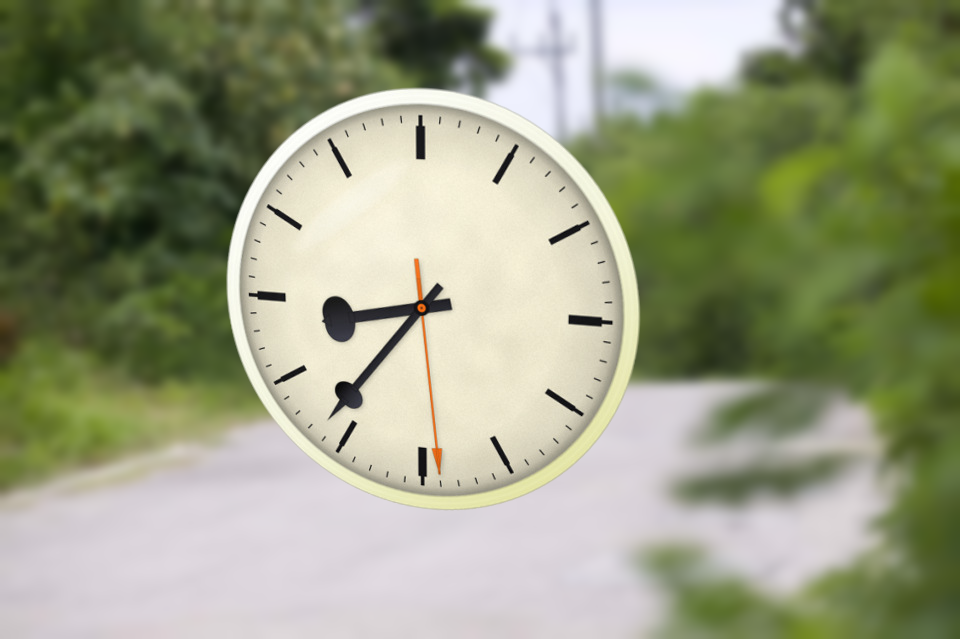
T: 8:36:29
